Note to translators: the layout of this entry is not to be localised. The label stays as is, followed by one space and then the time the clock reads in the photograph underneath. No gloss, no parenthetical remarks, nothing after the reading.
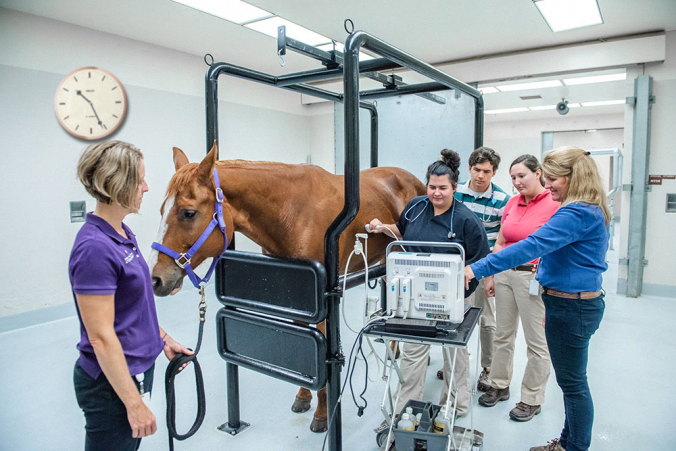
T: 10:26
